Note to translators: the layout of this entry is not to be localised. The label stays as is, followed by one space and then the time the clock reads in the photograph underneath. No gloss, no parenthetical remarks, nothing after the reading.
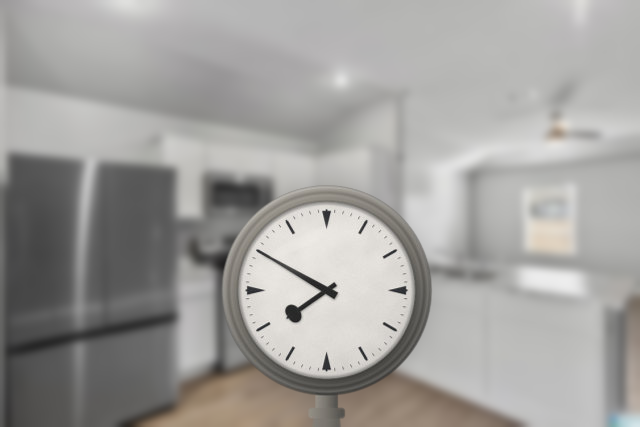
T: 7:50
